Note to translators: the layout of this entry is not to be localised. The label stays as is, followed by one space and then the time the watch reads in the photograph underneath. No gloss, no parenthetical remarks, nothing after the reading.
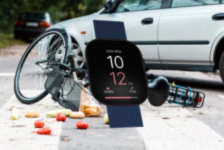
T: 10:12
